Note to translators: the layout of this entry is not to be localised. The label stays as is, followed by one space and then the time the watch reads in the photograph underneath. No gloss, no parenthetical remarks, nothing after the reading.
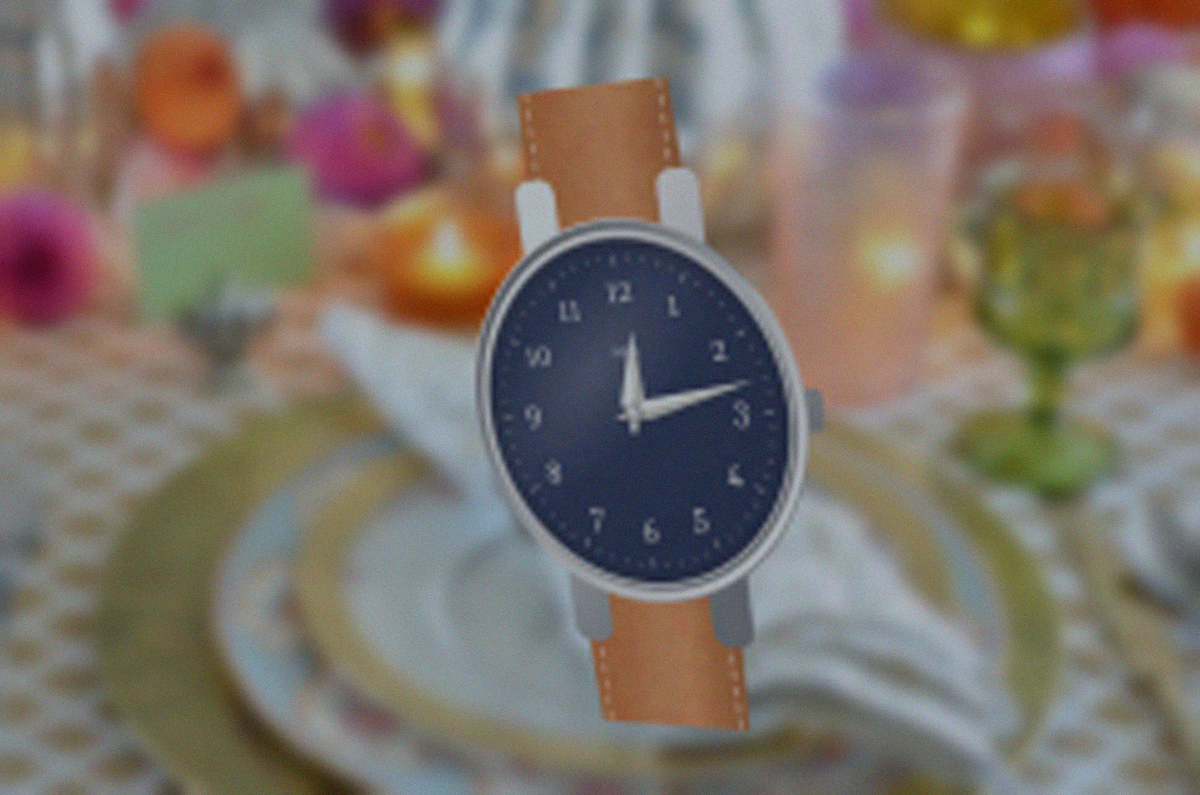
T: 12:13
